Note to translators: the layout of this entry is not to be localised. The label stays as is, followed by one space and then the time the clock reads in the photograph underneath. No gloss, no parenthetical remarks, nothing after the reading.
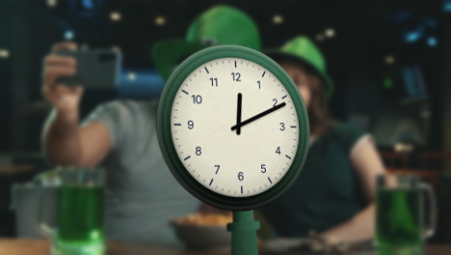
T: 12:11
